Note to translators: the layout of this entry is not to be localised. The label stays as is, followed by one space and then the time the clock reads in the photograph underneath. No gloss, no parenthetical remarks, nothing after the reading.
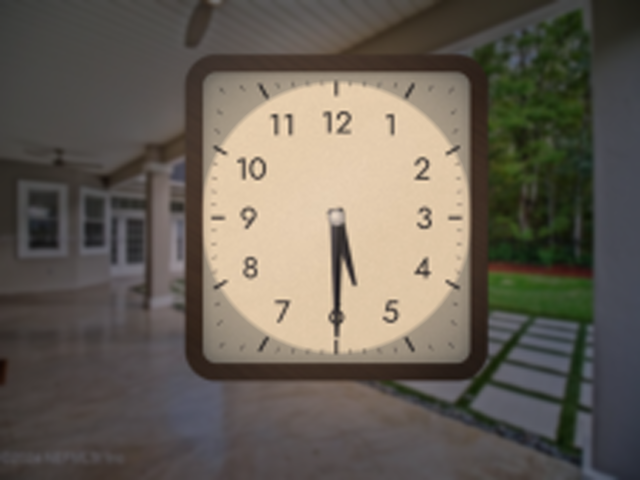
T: 5:30
